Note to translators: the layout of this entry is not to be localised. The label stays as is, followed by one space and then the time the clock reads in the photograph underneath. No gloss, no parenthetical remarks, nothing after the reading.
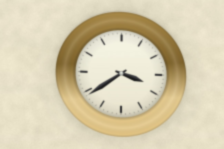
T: 3:39
